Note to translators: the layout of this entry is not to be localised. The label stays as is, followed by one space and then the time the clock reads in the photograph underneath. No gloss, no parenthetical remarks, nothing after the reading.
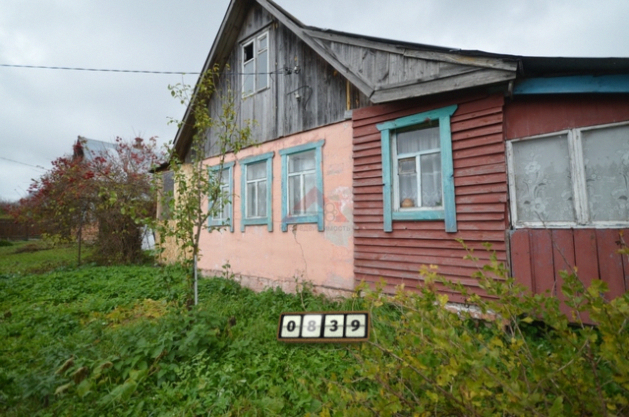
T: 8:39
